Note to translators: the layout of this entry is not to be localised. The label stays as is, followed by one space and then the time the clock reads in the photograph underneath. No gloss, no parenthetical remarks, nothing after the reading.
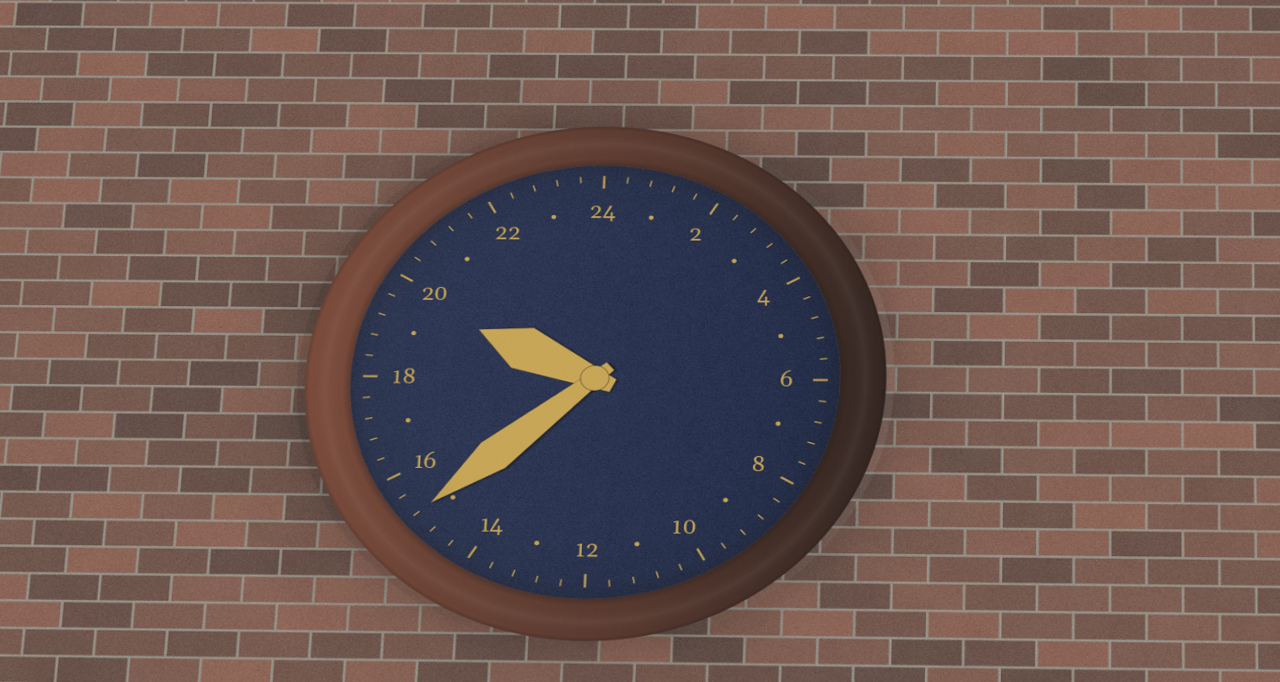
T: 19:38
